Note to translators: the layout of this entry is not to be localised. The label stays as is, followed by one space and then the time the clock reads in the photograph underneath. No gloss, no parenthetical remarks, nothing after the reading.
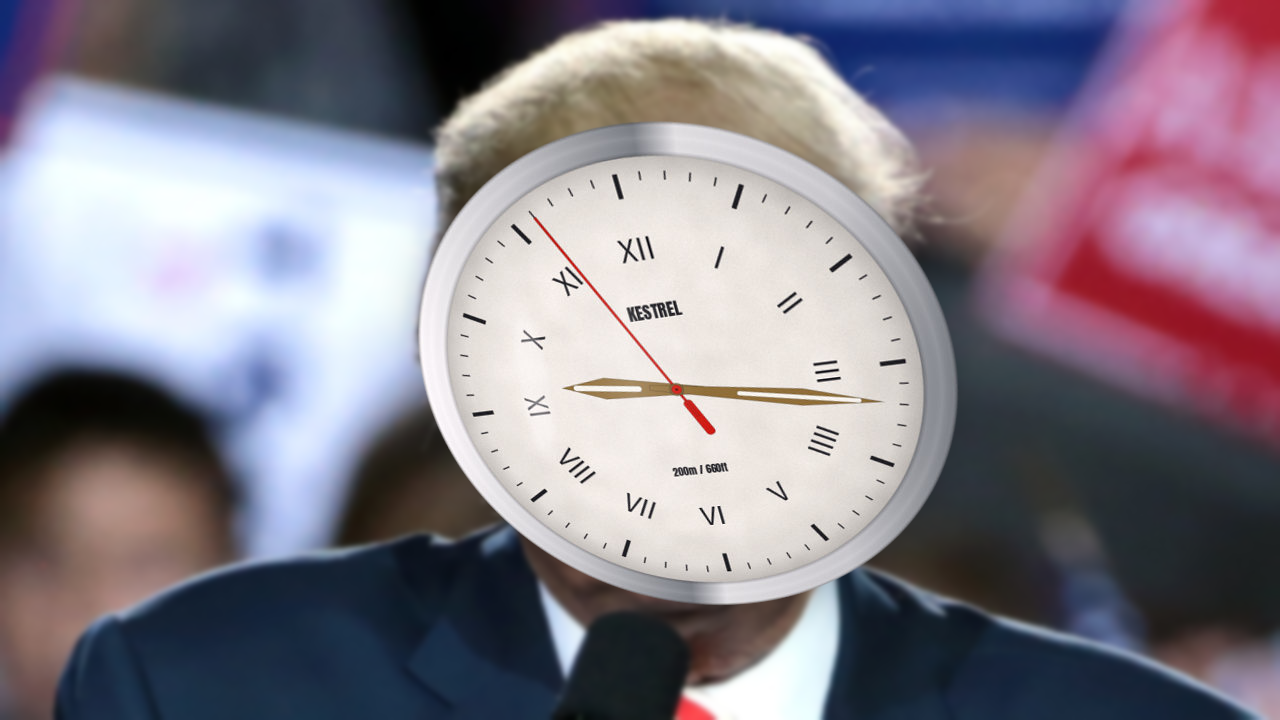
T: 9:16:56
